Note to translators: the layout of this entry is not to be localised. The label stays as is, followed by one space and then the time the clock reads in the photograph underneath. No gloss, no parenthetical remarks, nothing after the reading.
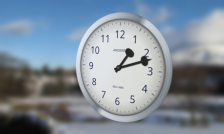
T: 1:12
